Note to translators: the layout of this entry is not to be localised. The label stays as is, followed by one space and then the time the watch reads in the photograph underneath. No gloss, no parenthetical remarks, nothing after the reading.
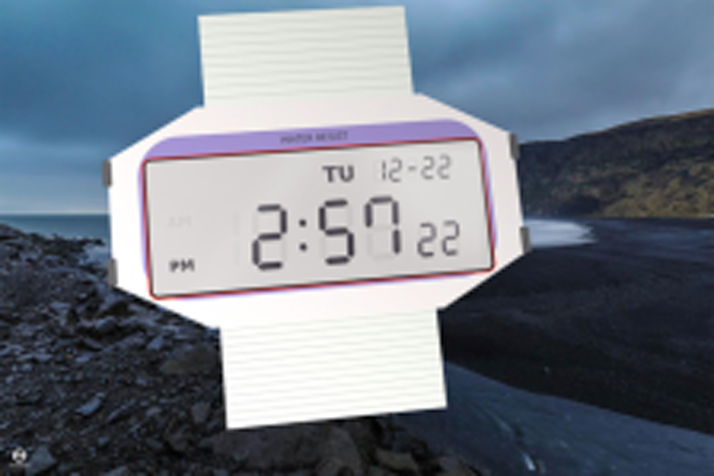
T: 2:57:22
